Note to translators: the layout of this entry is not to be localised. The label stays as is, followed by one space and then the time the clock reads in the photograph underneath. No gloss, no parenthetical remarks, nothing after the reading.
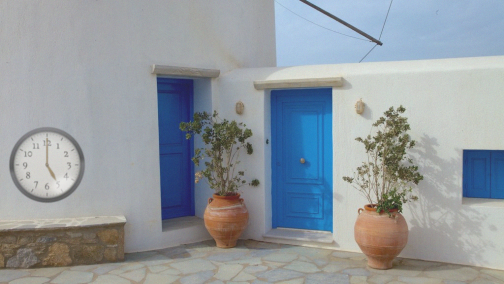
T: 5:00
